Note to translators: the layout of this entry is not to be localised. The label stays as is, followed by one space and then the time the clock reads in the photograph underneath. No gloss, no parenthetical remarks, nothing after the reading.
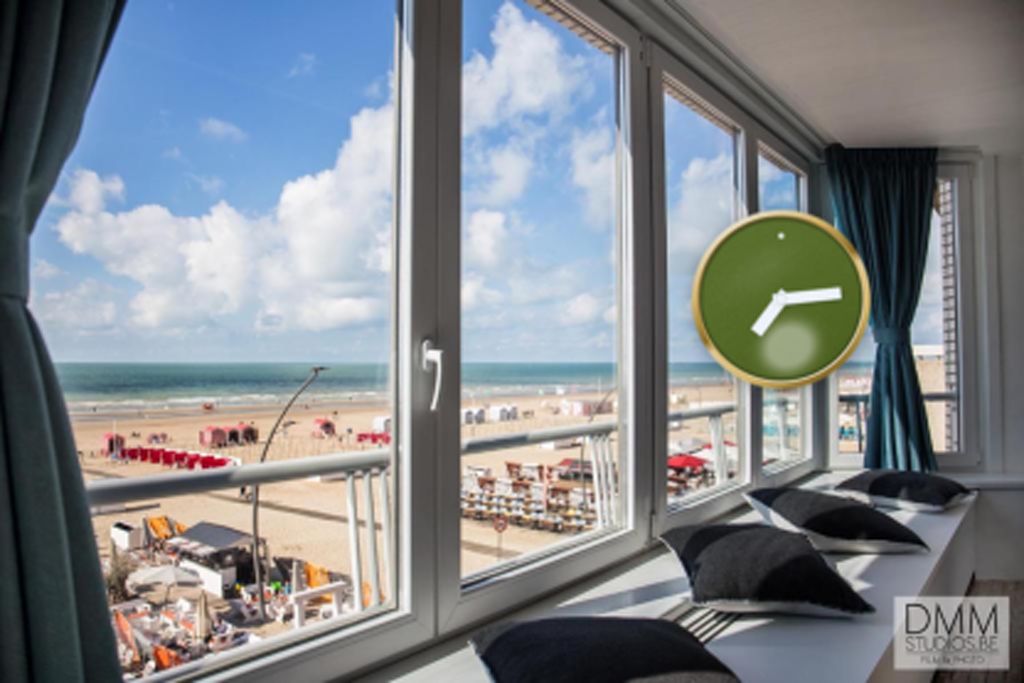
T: 7:14
